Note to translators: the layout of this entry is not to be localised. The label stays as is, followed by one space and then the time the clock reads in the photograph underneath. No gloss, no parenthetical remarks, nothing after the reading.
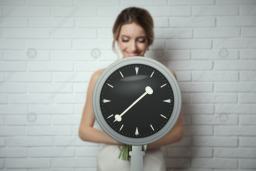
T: 1:38
